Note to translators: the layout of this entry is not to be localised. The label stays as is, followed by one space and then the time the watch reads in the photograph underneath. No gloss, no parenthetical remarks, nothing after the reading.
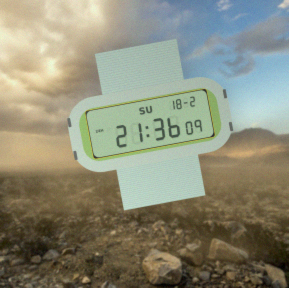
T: 21:36:09
